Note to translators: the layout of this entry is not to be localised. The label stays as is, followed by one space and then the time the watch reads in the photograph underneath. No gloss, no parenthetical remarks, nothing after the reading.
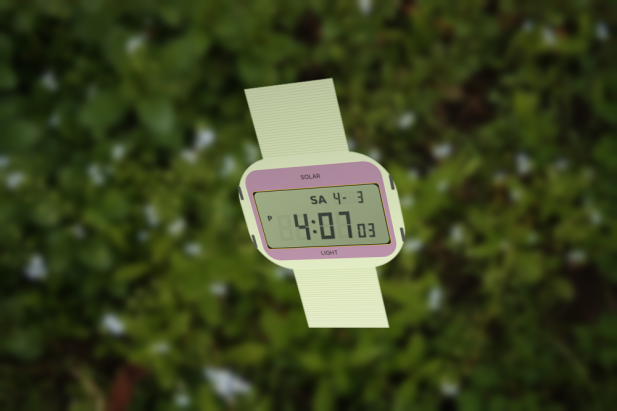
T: 4:07:03
